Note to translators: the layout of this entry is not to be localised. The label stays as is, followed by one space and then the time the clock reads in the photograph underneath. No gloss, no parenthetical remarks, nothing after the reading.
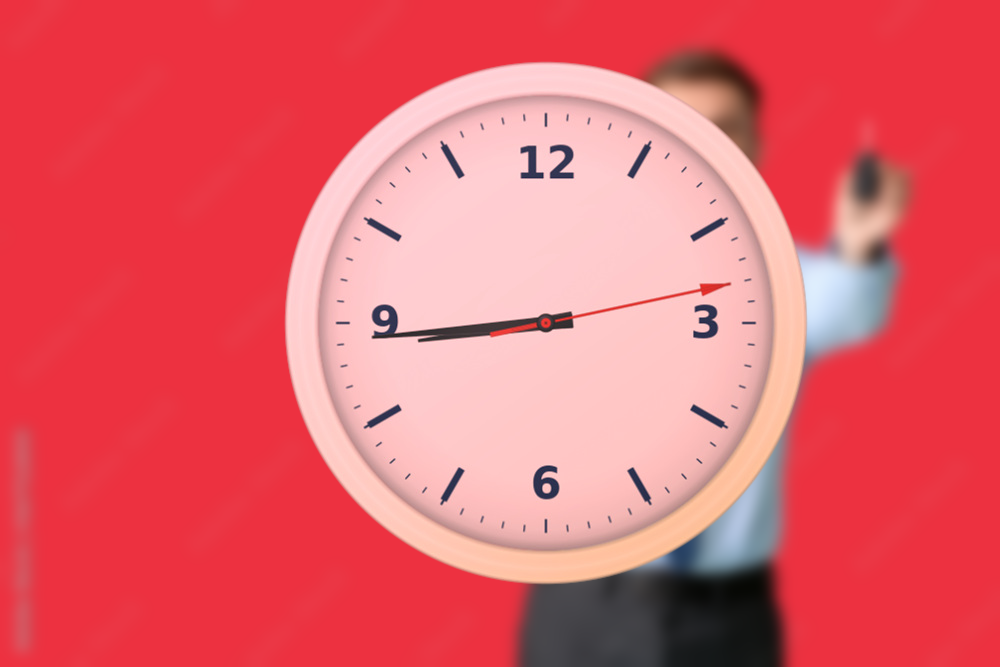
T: 8:44:13
